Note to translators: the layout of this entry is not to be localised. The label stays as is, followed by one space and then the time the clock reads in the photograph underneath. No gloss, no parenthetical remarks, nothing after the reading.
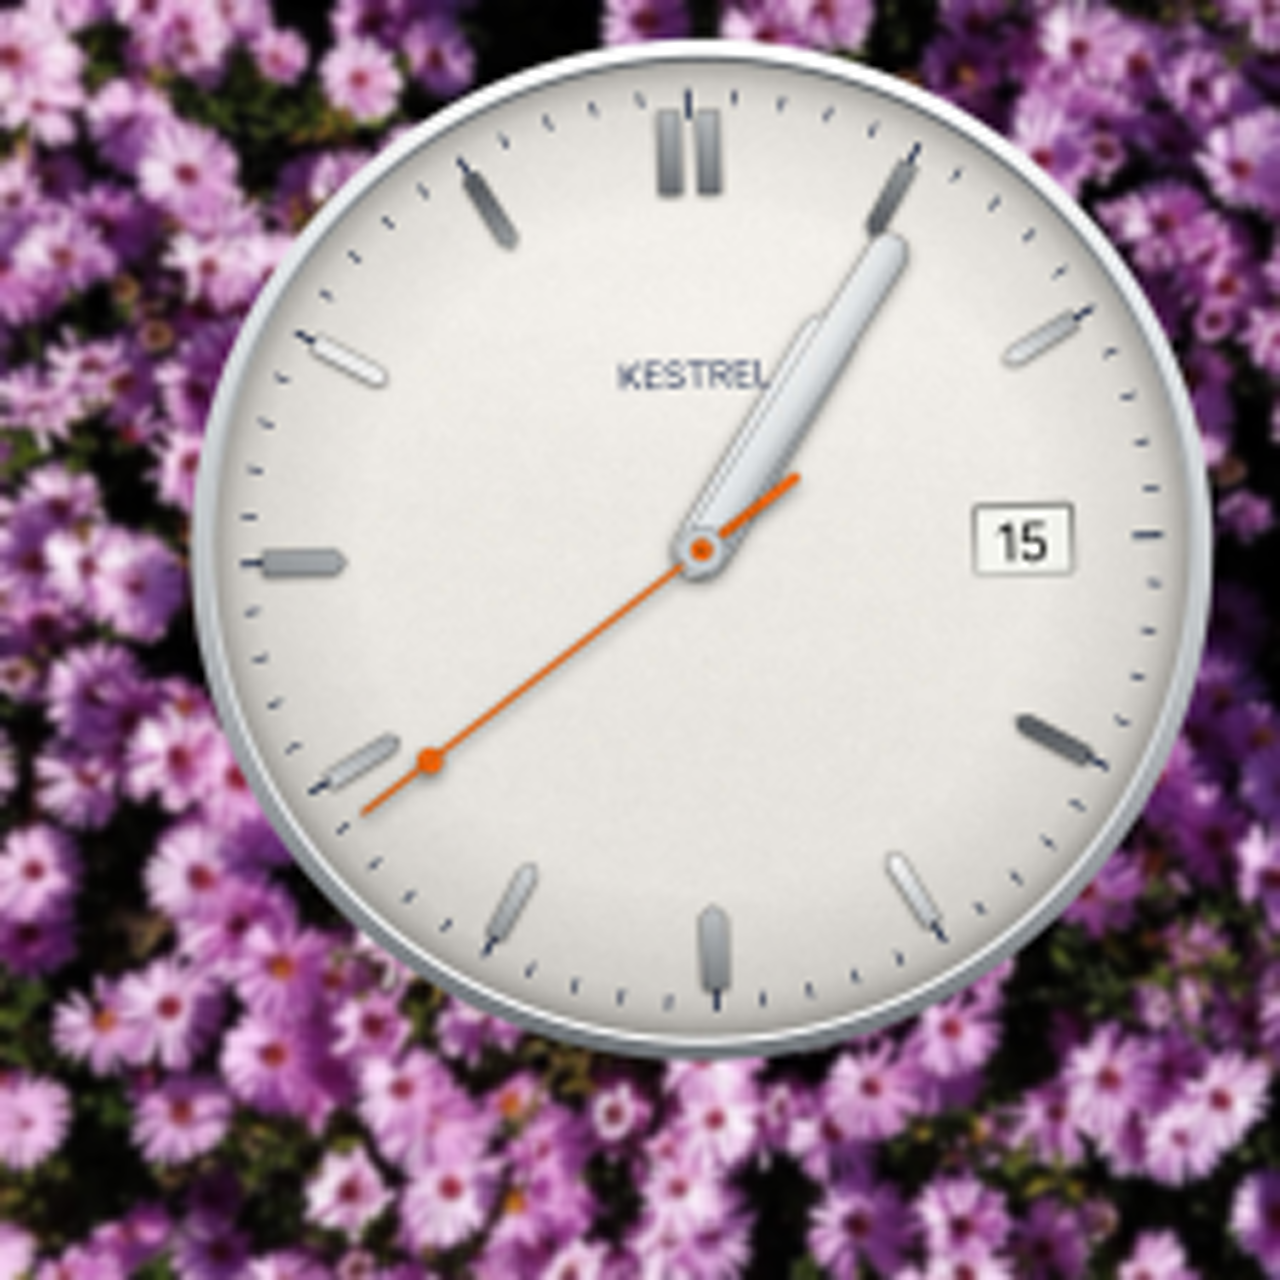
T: 1:05:39
